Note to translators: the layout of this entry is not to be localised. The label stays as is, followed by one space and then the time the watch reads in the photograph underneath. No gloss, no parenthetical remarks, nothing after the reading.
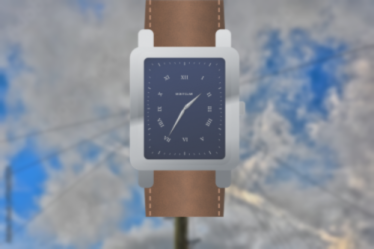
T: 1:35
